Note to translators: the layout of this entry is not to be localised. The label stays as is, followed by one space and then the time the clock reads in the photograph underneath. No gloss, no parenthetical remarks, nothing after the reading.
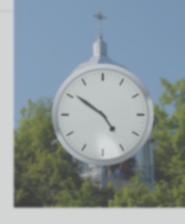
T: 4:51
